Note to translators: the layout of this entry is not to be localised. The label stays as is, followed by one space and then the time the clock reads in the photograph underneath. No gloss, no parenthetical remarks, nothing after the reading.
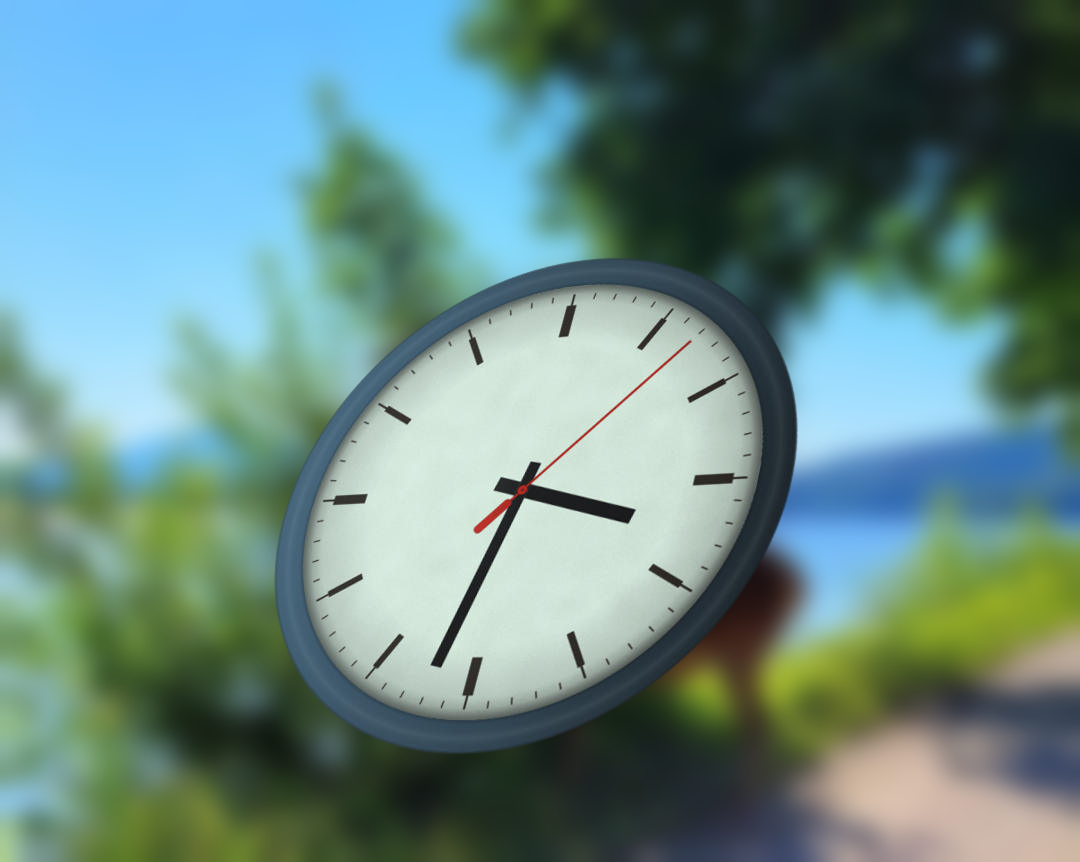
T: 3:32:07
